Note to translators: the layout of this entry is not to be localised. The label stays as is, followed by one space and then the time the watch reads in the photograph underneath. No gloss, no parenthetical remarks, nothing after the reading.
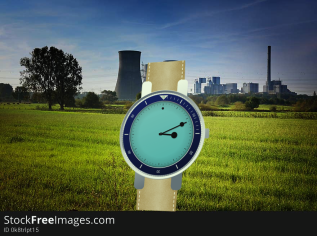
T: 3:11
